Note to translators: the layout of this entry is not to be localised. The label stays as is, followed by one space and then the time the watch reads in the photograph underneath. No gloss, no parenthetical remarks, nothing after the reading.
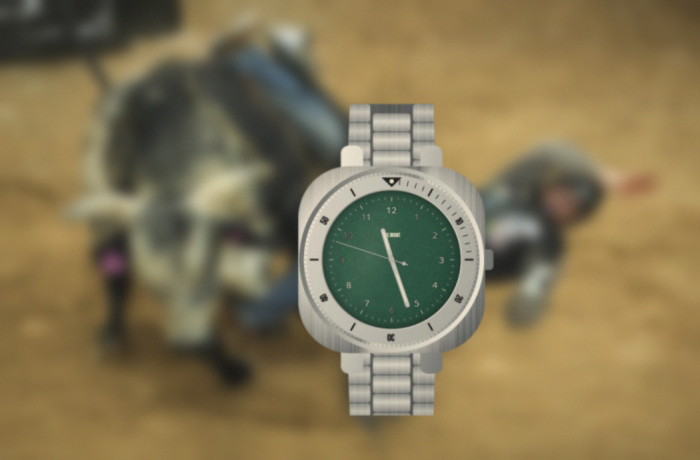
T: 11:26:48
